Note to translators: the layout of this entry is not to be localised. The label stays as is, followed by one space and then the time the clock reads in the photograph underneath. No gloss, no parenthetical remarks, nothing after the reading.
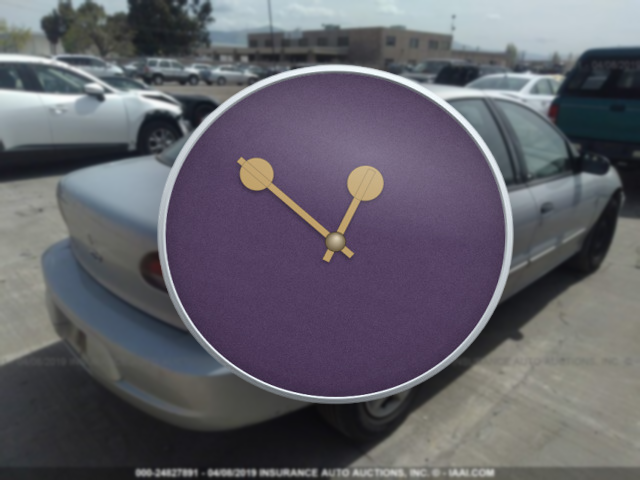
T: 12:52
